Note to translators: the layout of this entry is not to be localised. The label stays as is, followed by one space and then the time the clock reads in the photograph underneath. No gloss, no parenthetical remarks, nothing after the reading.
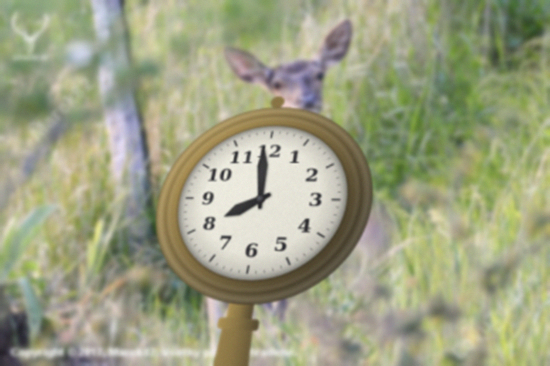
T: 7:59
